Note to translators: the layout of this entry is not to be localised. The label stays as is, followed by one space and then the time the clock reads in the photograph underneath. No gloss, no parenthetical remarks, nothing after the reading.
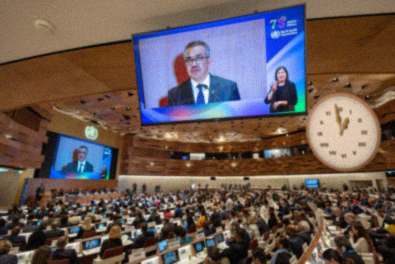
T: 12:59
